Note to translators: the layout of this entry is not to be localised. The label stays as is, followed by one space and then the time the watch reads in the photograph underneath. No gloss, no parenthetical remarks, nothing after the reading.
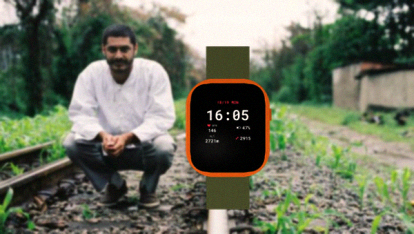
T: 16:05
